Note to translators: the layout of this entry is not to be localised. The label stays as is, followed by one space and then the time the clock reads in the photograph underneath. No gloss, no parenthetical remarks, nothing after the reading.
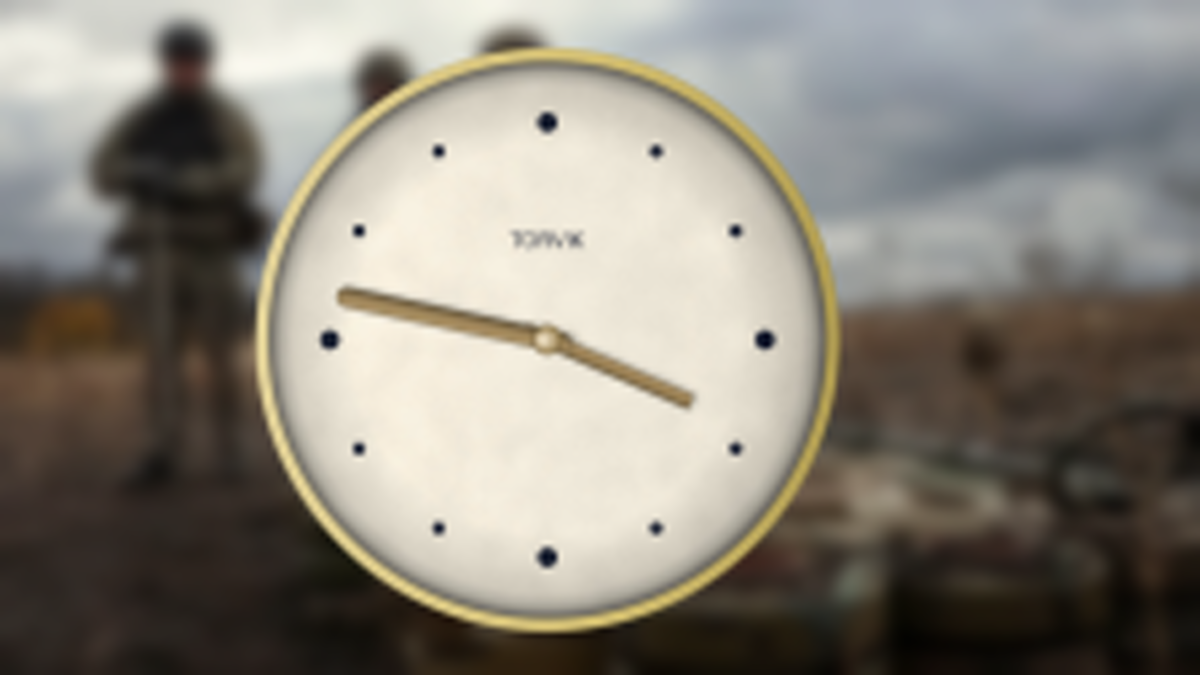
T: 3:47
